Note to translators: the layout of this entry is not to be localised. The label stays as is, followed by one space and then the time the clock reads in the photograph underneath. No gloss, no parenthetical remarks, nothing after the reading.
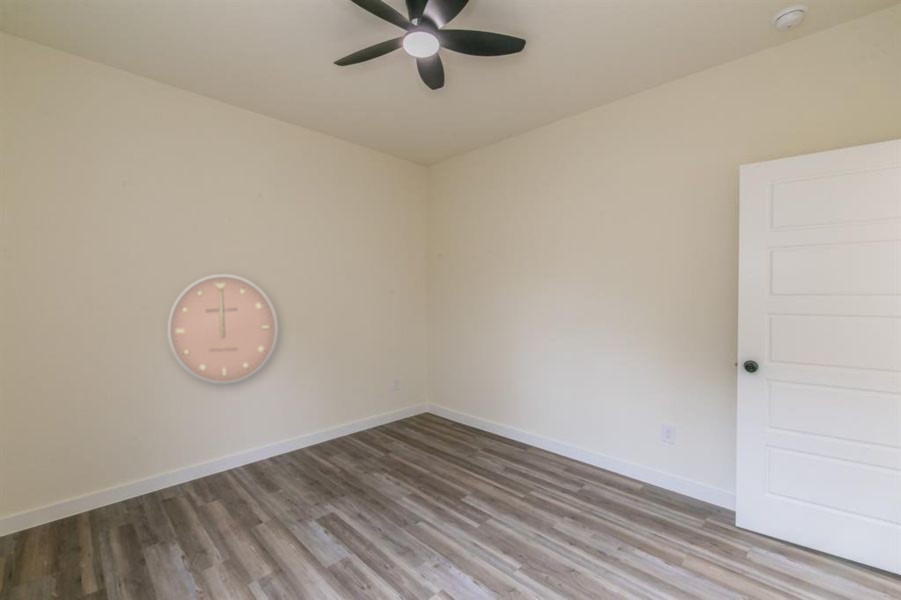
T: 12:00
